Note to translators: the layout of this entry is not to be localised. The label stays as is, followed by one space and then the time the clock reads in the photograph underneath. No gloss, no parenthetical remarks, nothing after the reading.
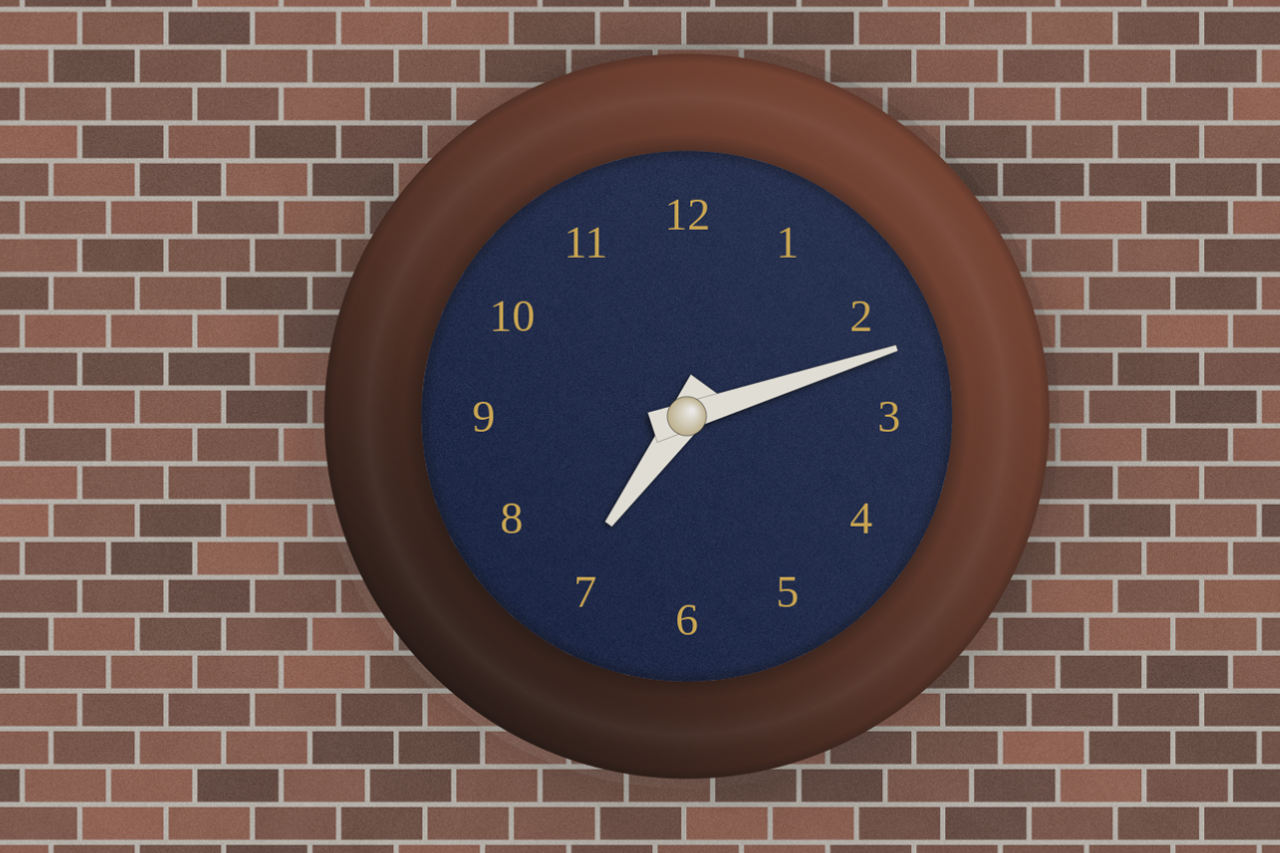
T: 7:12
